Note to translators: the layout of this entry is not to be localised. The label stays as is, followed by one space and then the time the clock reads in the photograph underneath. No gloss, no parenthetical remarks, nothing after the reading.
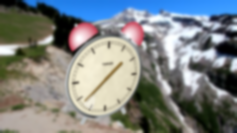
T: 1:38
